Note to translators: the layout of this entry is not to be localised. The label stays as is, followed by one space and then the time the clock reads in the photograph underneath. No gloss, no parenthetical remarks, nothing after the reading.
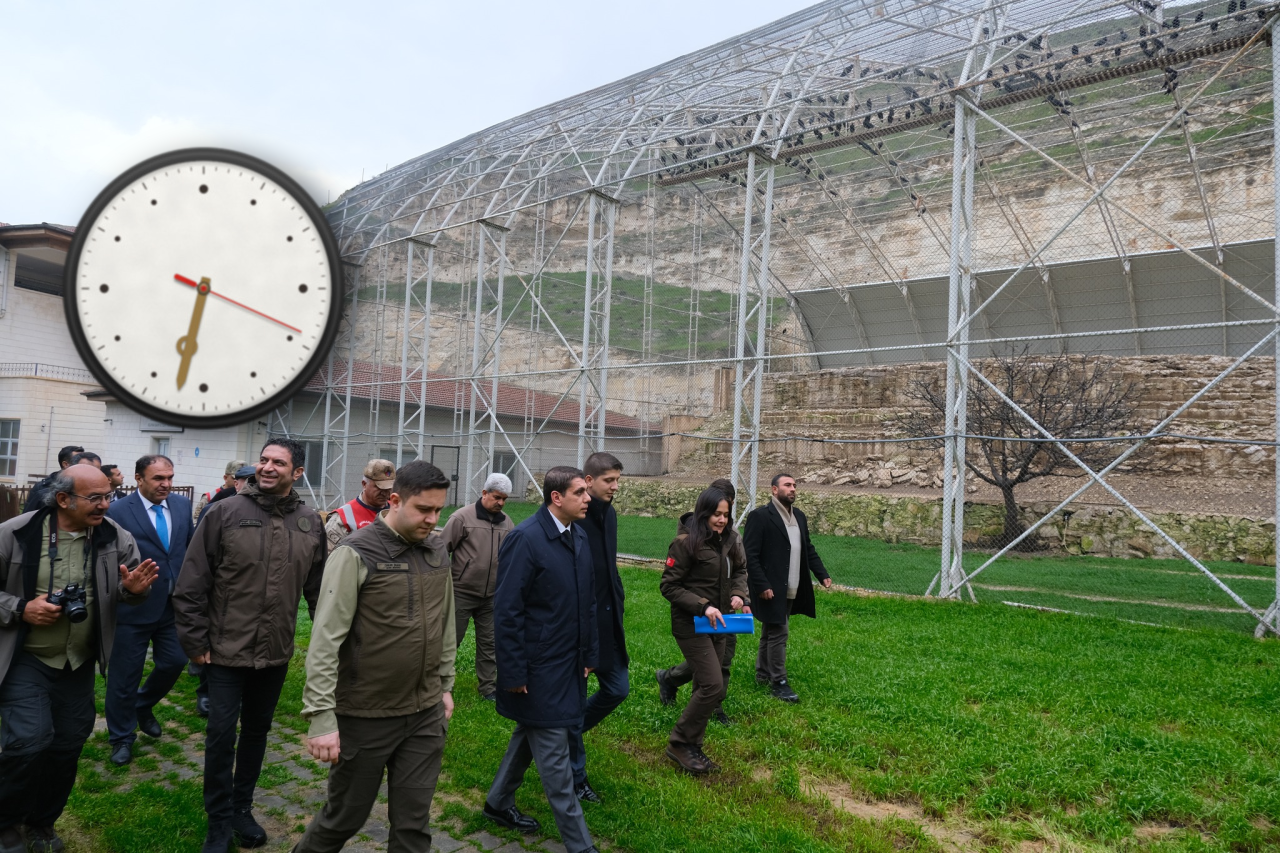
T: 6:32:19
